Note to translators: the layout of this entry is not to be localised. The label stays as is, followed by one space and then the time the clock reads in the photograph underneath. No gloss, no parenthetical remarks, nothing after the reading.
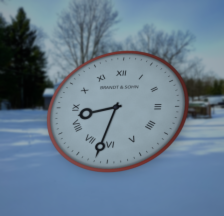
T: 8:32
